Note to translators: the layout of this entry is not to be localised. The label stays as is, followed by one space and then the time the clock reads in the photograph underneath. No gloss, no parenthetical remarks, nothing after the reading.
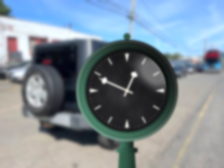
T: 12:49
